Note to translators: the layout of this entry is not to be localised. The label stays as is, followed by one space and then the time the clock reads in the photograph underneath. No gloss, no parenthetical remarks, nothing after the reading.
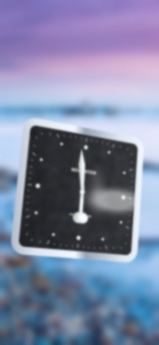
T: 5:59
